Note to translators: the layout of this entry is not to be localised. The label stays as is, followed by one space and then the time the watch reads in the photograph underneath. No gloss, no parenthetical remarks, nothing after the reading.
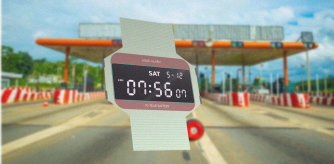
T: 7:56:07
